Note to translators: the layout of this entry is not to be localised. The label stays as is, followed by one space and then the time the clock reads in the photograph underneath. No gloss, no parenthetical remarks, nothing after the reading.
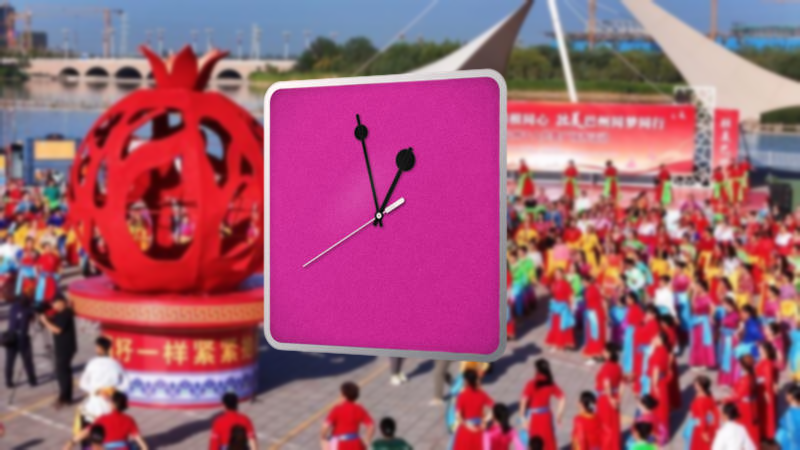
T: 12:57:40
